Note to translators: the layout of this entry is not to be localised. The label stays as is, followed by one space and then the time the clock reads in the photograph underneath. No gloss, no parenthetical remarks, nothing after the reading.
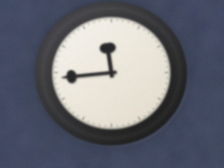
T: 11:44
